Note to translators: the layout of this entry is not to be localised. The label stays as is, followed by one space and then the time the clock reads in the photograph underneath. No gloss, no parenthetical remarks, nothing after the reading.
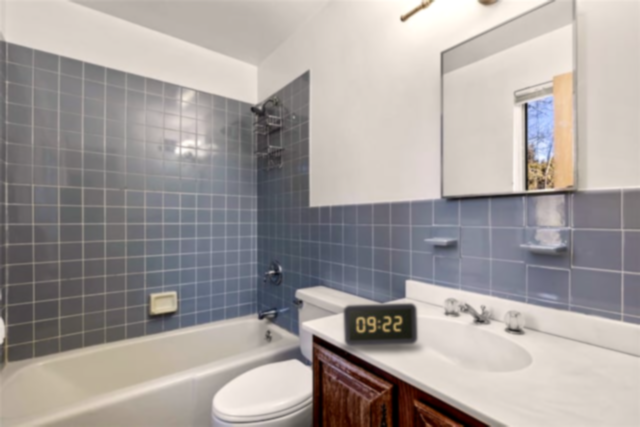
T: 9:22
